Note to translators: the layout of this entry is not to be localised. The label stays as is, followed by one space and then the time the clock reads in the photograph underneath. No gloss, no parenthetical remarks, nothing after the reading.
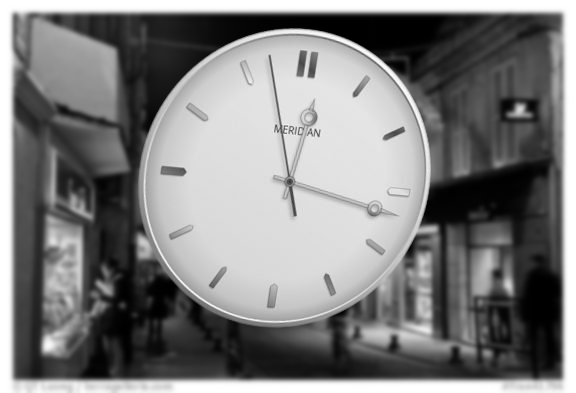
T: 12:16:57
